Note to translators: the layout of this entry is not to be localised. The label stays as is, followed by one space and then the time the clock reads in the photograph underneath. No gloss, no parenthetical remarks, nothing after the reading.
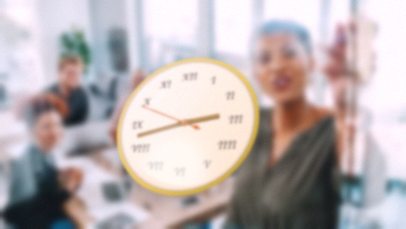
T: 2:42:49
